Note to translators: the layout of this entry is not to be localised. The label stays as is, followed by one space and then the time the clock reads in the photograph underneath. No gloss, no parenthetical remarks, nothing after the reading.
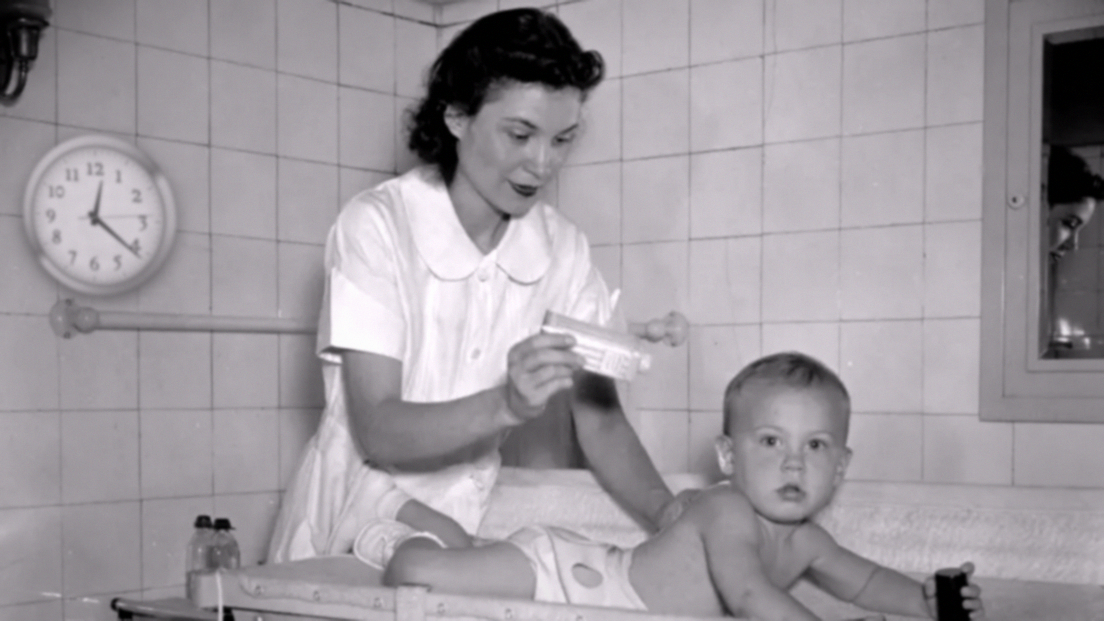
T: 12:21:14
